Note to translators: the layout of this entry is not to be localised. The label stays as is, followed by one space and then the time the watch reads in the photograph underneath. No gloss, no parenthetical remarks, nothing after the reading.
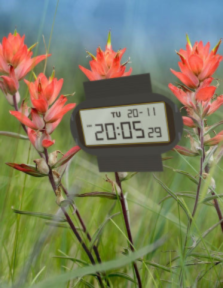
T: 20:05:29
